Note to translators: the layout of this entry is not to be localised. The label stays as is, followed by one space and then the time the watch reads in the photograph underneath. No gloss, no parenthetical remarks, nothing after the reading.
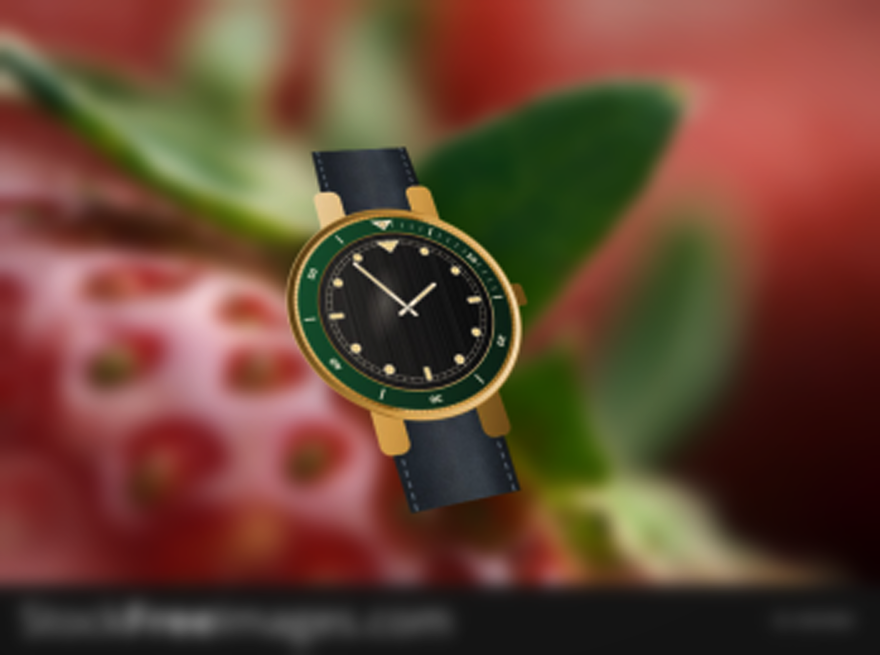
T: 1:54
